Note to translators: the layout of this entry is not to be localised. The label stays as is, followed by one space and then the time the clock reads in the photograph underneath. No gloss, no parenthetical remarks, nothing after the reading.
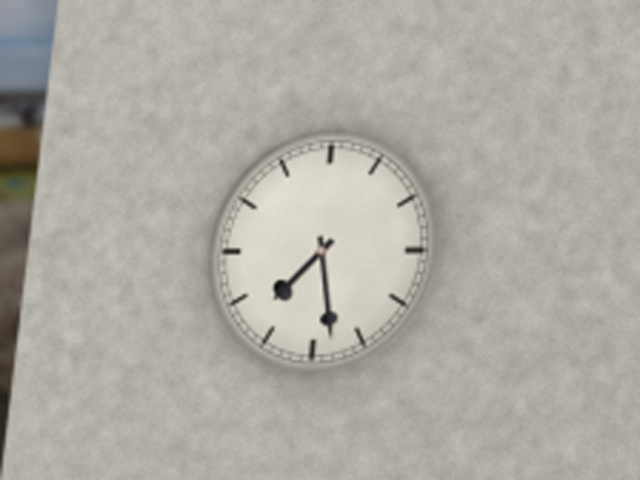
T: 7:28
